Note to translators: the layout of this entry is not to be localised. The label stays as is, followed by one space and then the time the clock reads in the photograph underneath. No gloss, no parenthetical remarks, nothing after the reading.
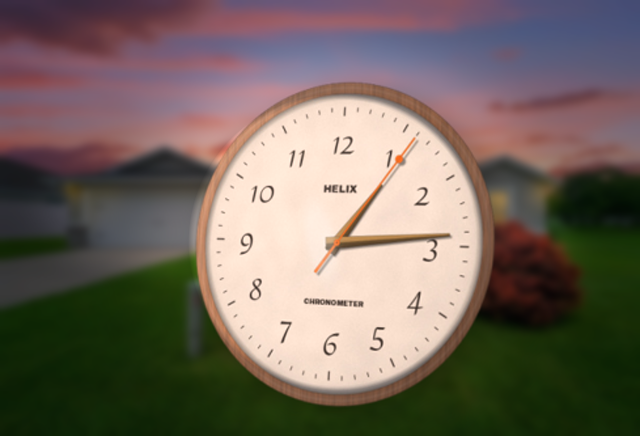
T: 1:14:06
